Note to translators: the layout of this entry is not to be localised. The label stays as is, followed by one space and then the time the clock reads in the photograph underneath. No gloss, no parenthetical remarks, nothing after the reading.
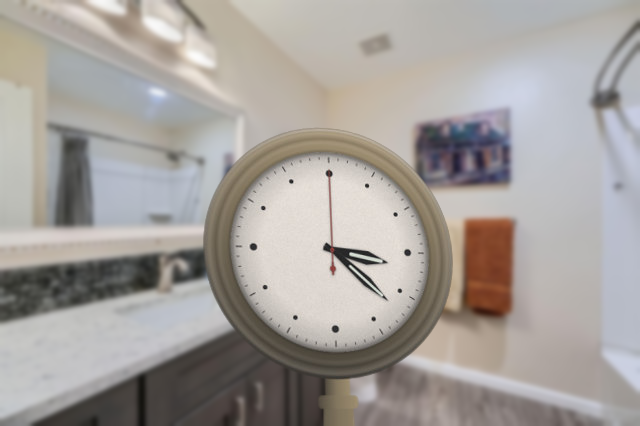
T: 3:22:00
